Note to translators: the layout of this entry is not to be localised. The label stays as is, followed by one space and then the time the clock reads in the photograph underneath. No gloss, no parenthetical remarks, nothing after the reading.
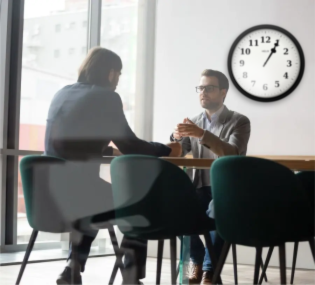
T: 1:05
